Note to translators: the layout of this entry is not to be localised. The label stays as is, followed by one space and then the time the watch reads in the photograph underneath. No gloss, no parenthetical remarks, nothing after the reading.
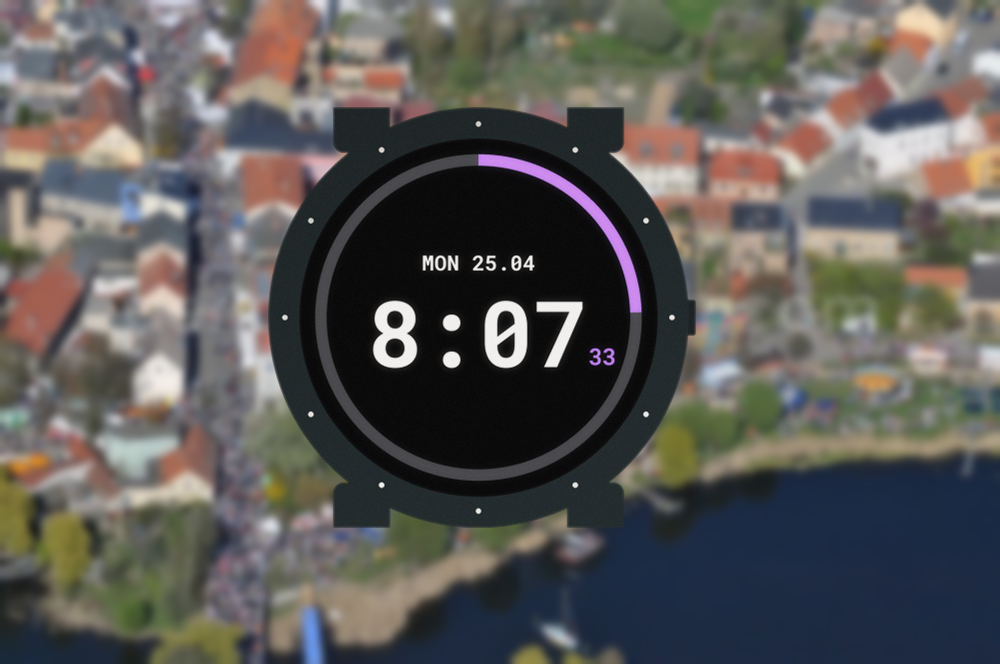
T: 8:07:33
